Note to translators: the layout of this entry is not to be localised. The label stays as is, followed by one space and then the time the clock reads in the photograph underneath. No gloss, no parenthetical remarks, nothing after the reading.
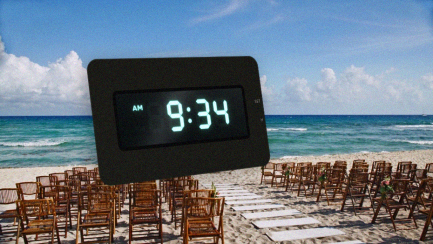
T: 9:34
